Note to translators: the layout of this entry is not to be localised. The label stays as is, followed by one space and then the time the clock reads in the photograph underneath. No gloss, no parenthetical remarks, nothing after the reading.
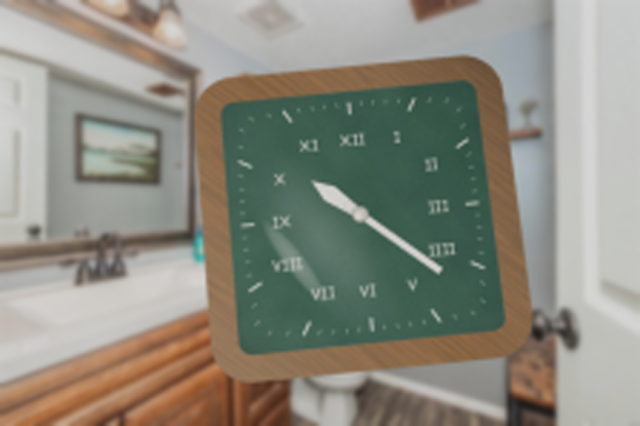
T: 10:22
